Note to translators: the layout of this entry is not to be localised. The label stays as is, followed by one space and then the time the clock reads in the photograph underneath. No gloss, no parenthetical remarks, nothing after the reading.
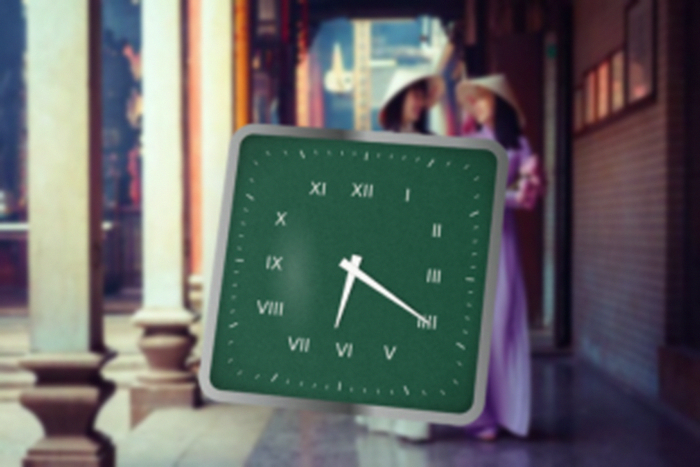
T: 6:20
